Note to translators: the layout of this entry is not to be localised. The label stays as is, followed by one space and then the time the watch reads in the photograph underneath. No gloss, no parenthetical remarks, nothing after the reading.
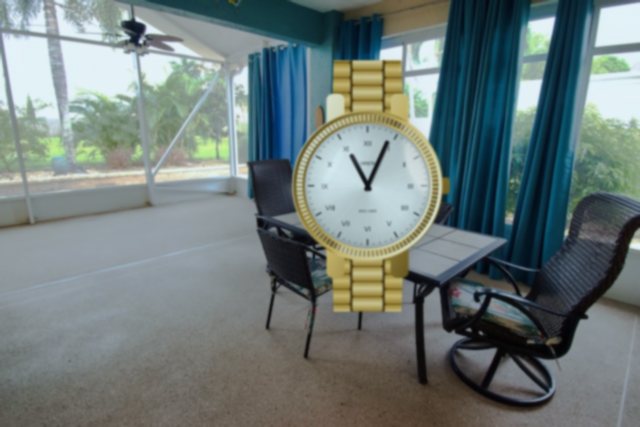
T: 11:04
